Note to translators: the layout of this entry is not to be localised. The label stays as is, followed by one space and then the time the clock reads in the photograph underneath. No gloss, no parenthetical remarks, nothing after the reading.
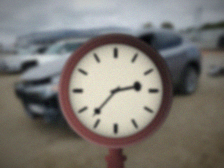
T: 2:37
